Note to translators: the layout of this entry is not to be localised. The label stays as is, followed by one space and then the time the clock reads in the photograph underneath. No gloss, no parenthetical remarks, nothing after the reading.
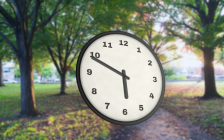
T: 5:49
